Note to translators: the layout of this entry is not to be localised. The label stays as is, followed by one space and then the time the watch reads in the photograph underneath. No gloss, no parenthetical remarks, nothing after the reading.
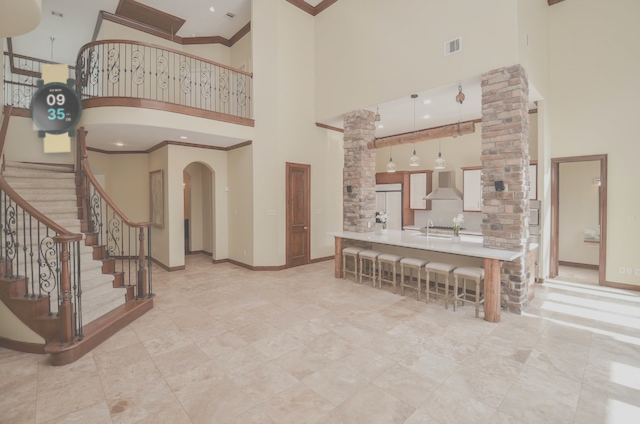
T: 9:35
